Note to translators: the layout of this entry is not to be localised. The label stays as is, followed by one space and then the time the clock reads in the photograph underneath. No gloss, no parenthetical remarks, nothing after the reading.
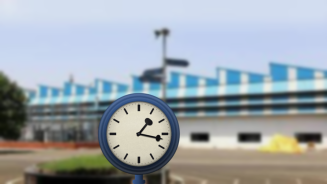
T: 1:17
